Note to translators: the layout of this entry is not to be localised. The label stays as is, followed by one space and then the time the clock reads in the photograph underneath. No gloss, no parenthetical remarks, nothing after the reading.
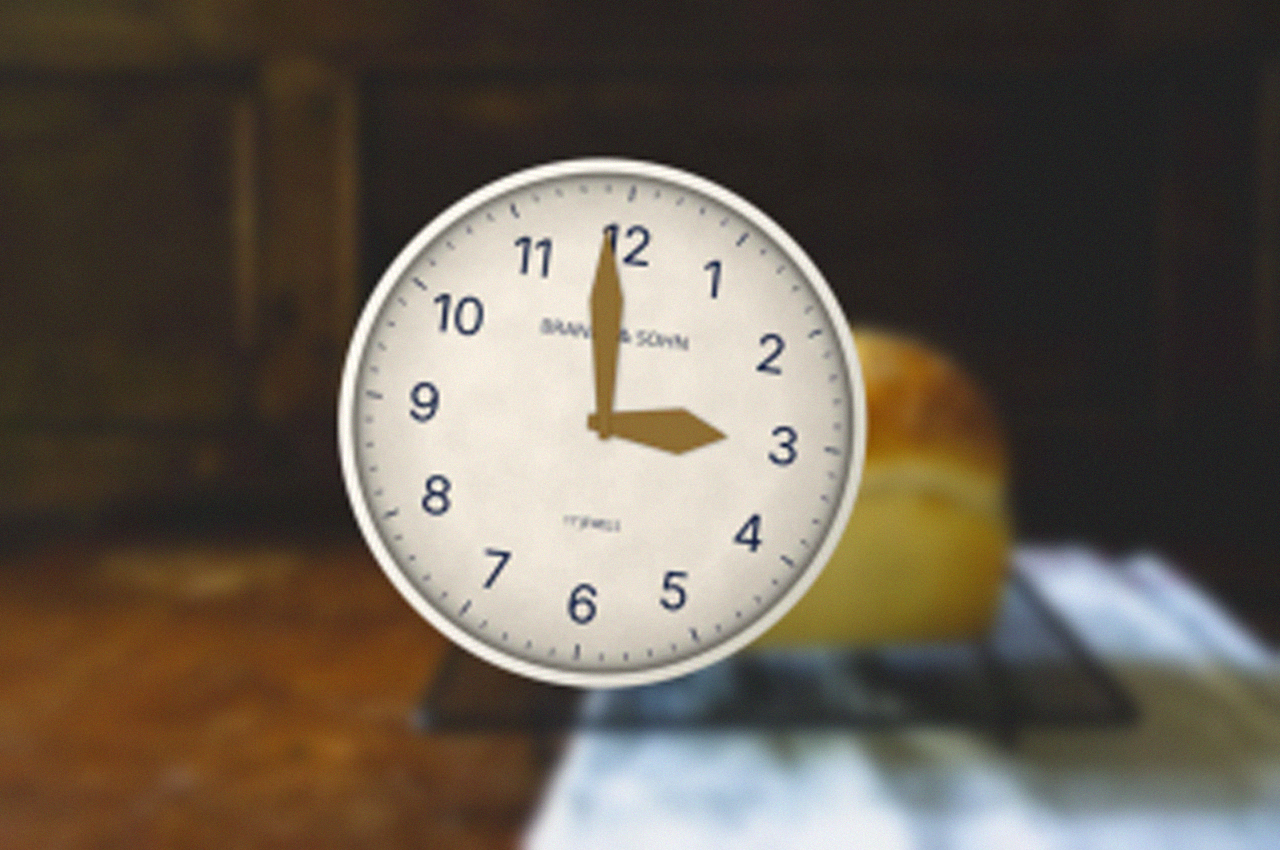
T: 2:59
